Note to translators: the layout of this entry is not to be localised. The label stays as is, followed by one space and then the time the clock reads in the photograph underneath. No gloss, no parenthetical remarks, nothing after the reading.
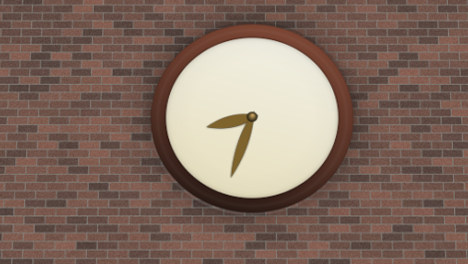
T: 8:33
